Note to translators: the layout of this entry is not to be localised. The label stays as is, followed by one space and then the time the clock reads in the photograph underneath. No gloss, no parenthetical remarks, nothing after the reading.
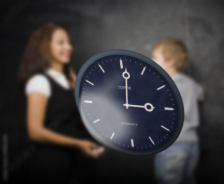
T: 3:01
